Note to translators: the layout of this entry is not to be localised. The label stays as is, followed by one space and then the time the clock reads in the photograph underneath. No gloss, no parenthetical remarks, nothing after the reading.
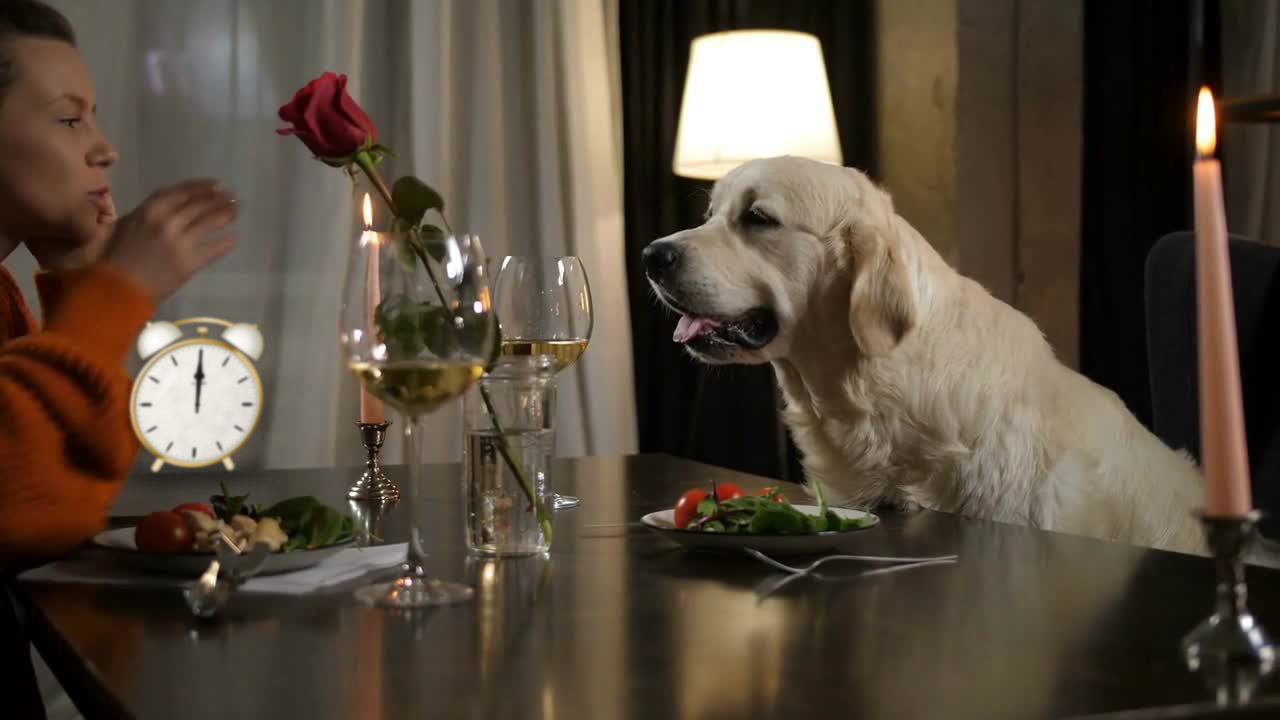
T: 12:00
